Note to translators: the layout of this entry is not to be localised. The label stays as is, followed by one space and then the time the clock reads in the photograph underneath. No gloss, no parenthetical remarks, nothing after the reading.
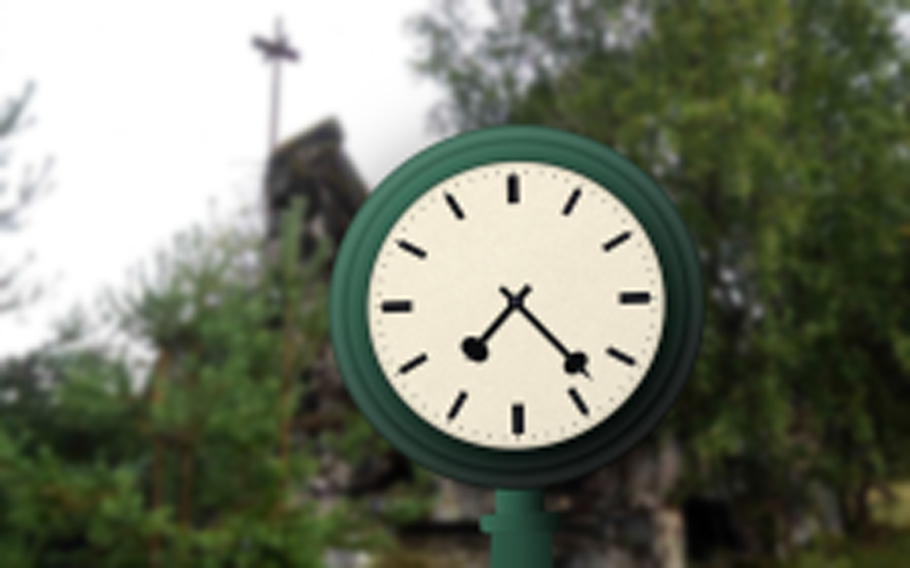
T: 7:23
